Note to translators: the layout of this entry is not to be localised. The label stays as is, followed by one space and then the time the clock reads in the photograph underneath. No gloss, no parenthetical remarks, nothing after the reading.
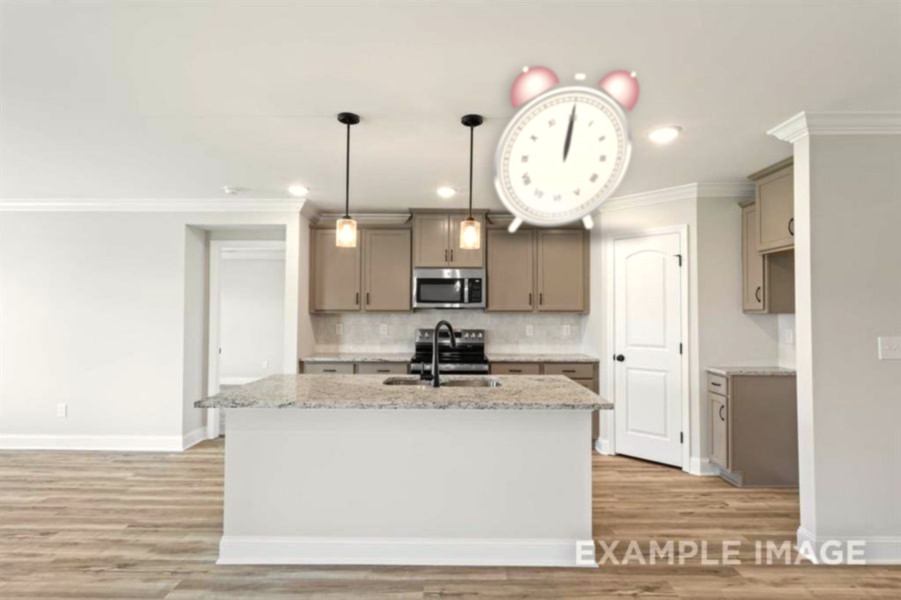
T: 12:00
